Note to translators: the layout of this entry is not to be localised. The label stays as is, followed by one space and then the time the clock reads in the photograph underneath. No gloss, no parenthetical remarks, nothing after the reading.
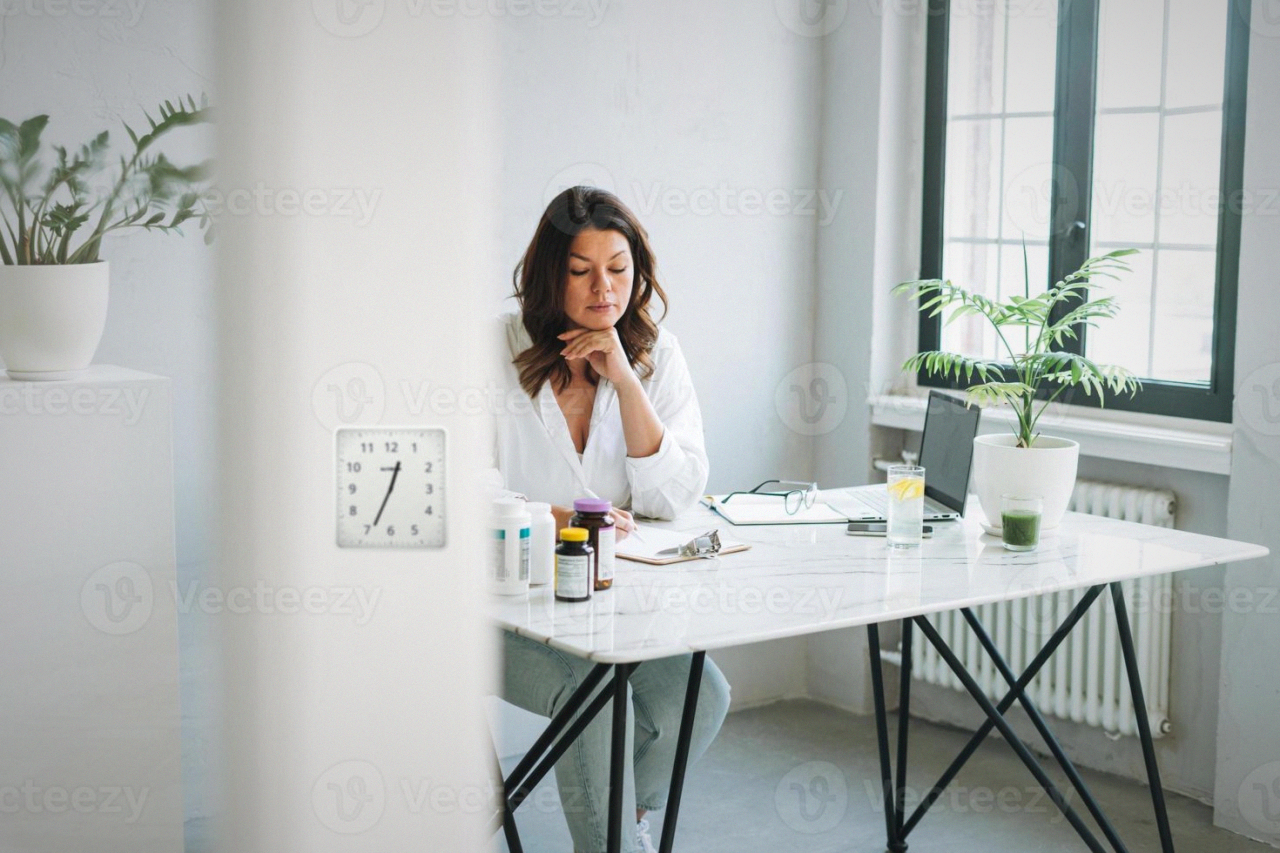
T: 12:34
